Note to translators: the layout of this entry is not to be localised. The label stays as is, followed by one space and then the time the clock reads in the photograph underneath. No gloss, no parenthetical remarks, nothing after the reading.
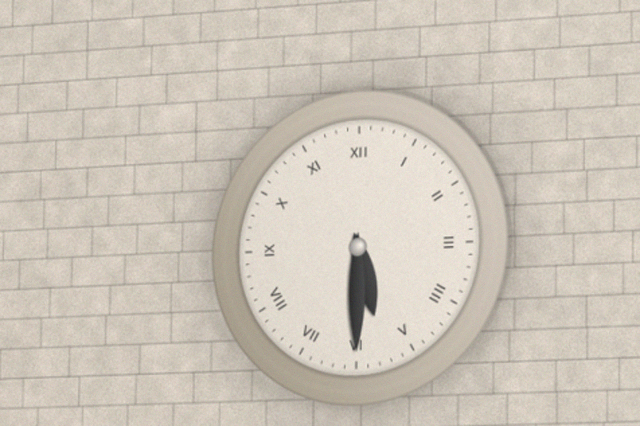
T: 5:30
